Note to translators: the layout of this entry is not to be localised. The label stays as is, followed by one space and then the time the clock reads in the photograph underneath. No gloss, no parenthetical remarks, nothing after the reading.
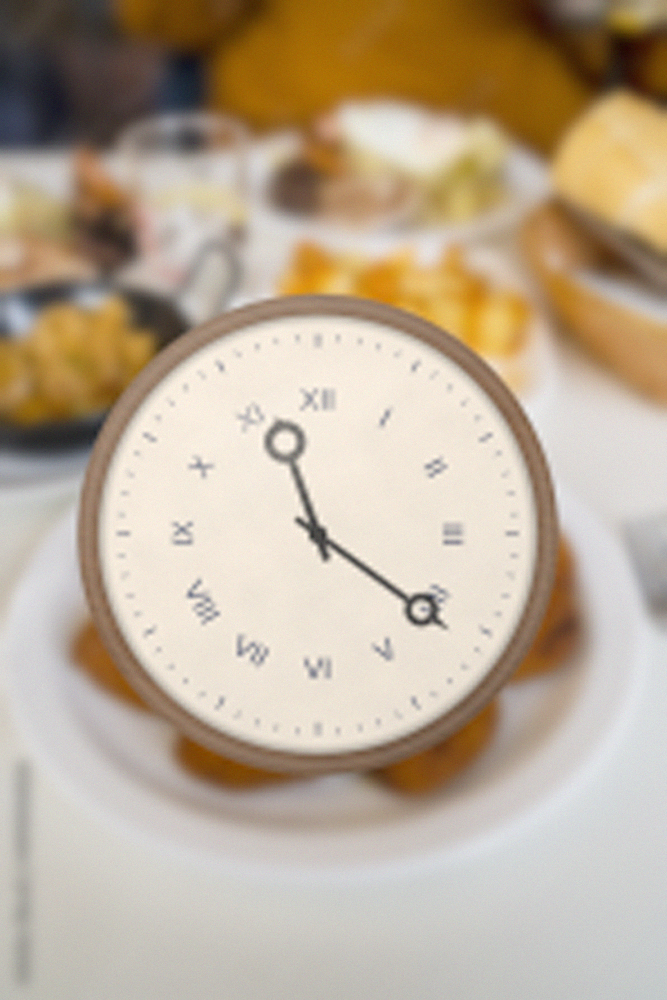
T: 11:21
